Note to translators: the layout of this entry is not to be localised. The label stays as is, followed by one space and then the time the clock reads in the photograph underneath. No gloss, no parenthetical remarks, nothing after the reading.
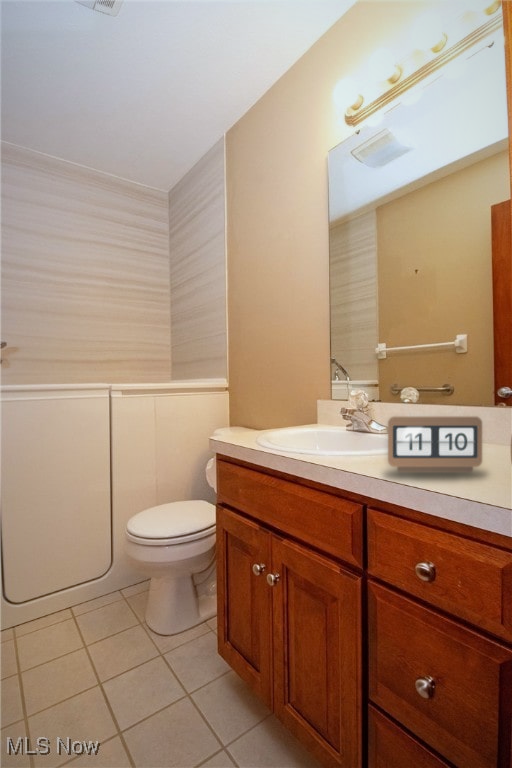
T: 11:10
